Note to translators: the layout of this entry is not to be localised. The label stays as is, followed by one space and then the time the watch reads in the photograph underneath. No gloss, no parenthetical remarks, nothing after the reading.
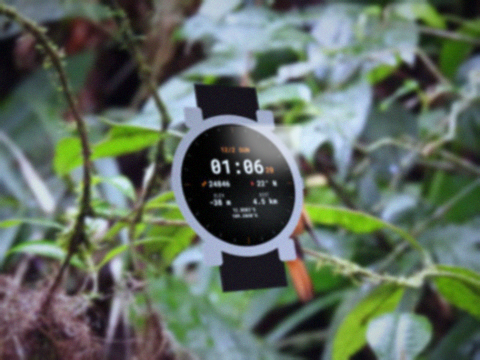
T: 1:06
